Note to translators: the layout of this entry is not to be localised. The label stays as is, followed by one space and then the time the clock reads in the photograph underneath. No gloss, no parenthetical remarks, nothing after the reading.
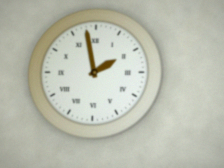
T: 1:58
